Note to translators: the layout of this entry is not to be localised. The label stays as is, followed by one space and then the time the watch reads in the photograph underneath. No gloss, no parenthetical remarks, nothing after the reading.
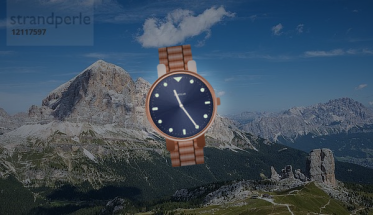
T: 11:25
